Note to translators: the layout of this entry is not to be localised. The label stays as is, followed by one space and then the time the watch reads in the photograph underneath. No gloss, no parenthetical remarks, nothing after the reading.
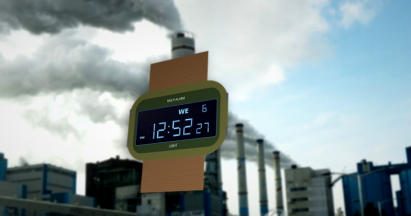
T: 12:52:27
